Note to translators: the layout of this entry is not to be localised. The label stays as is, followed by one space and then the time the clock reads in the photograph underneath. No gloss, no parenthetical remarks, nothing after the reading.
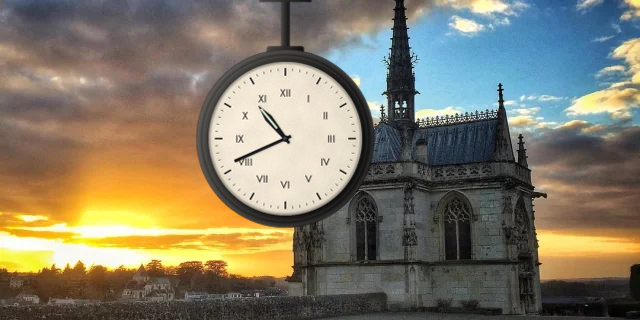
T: 10:41
